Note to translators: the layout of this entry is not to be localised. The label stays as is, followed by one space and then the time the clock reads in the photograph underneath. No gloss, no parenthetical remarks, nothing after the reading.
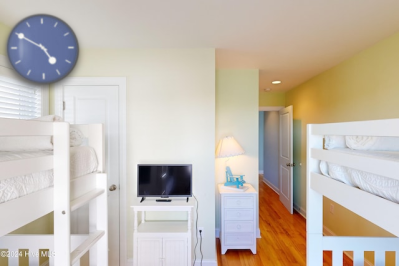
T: 4:50
